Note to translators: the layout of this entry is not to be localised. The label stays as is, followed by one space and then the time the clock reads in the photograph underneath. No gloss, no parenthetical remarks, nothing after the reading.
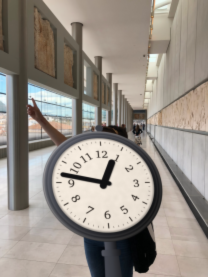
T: 12:47
